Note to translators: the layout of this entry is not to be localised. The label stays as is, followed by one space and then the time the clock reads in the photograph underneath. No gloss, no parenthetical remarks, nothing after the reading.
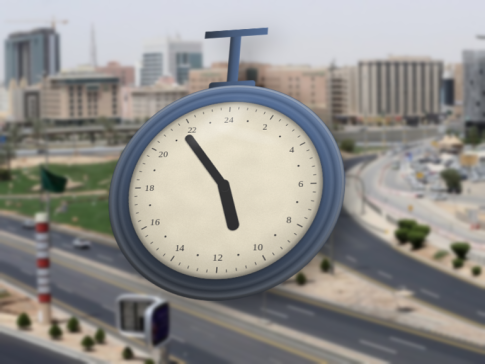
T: 10:54
